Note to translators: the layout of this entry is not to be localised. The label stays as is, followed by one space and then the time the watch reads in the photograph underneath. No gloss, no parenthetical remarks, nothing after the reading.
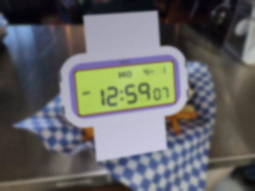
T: 12:59:07
